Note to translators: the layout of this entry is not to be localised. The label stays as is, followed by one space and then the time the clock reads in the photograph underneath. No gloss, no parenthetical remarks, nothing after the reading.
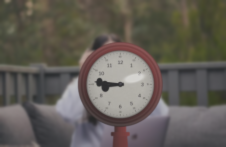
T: 8:46
